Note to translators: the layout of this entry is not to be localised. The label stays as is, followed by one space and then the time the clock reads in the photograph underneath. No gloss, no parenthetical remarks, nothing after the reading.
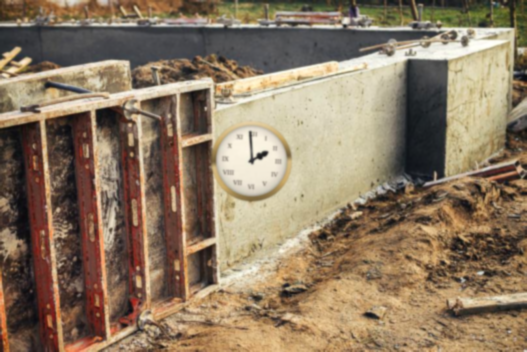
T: 1:59
